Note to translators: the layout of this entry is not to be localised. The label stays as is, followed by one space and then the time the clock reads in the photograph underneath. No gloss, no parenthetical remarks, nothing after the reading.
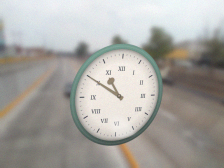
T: 10:50
